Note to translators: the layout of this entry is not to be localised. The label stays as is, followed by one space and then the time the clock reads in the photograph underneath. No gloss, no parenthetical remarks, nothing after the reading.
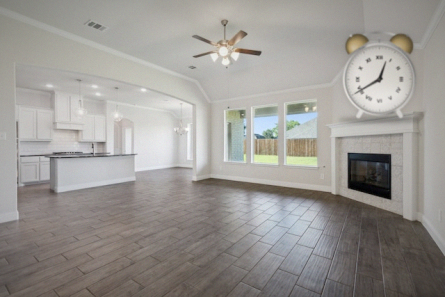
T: 12:40
